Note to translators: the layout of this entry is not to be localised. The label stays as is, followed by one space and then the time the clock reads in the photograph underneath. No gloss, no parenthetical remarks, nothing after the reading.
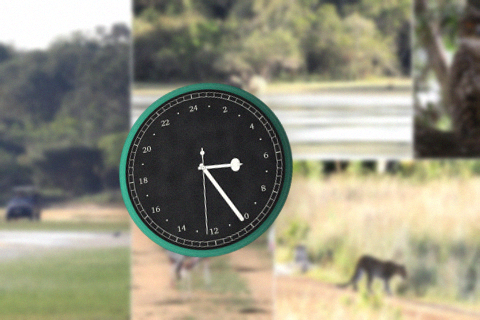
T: 6:25:31
